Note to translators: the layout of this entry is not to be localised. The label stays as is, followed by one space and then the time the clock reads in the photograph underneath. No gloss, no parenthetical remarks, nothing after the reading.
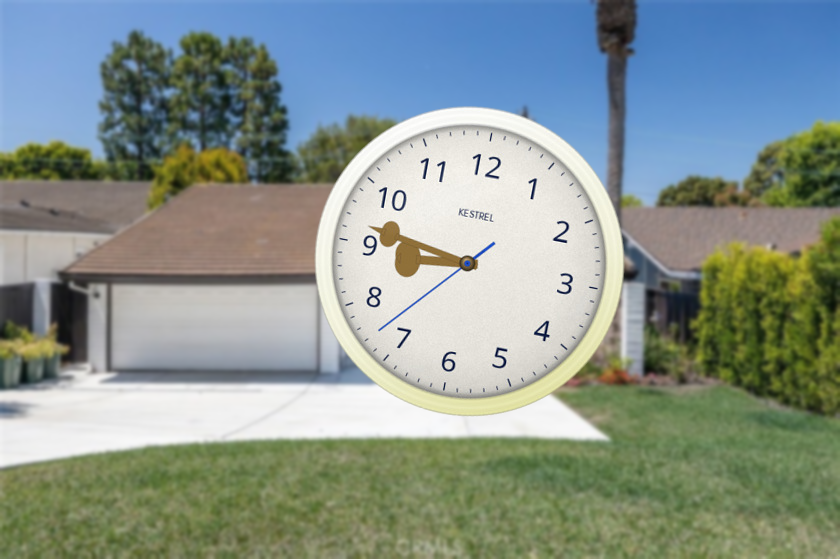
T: 8:46:37
